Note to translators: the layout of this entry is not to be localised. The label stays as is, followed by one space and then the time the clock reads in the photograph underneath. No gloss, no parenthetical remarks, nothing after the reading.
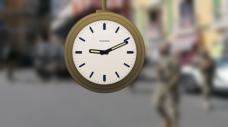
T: 9:11
